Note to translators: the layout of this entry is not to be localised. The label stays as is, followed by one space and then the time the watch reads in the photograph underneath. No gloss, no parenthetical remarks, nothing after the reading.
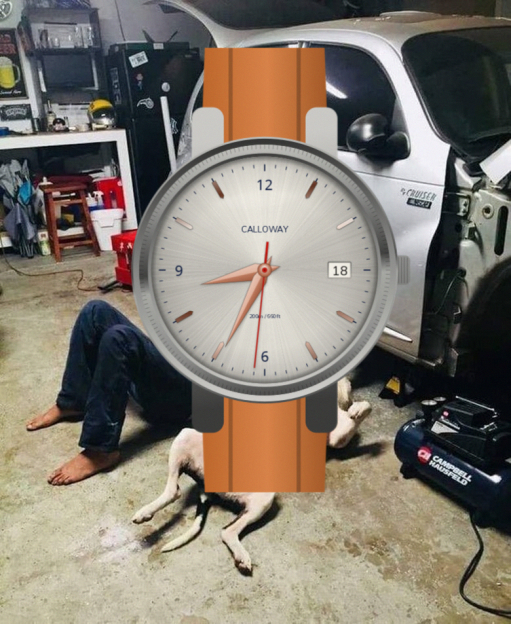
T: 8:34:31
